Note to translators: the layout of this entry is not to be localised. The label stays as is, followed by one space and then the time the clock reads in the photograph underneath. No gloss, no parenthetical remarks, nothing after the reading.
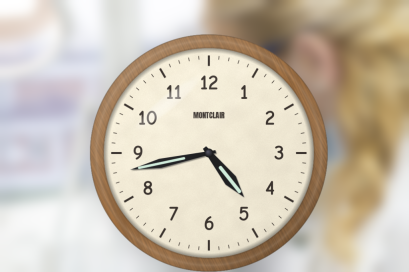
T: 4:43
